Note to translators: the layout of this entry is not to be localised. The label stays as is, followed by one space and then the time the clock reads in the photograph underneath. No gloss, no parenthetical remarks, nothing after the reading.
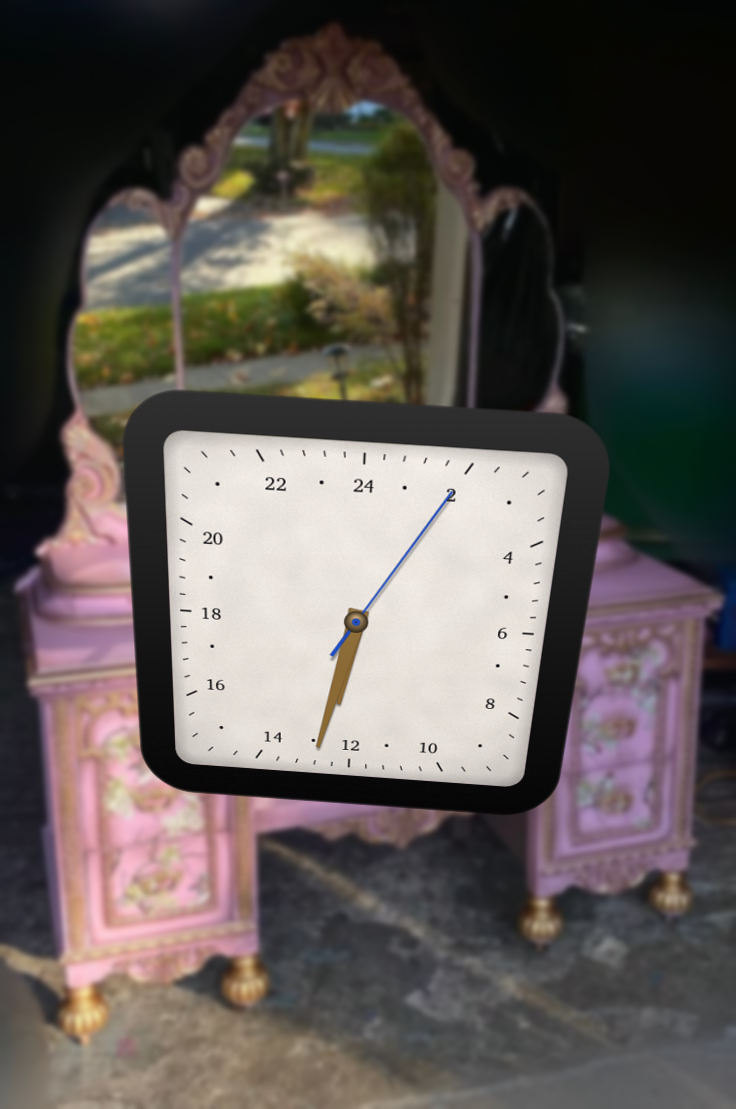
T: 12:32:05
